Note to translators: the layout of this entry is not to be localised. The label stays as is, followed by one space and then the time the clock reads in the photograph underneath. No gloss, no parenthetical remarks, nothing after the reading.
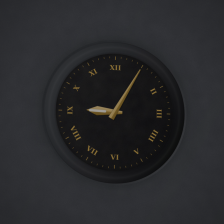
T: 9:05
